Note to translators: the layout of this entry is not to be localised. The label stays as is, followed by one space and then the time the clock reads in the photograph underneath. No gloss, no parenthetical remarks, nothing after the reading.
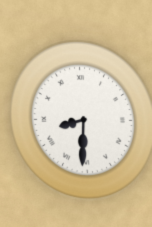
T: 8:31
